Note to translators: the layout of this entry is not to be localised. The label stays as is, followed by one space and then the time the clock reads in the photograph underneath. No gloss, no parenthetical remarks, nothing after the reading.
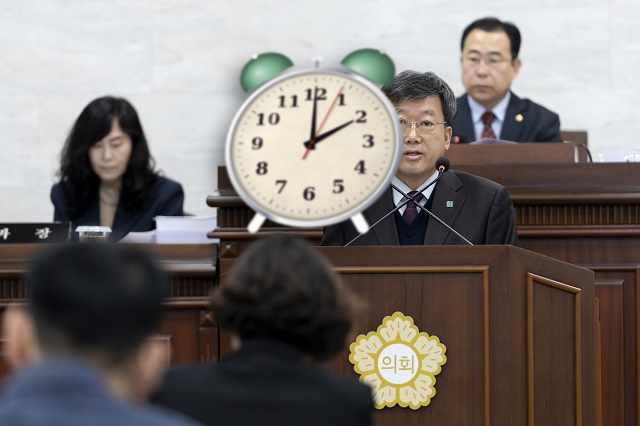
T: 2:00:04
